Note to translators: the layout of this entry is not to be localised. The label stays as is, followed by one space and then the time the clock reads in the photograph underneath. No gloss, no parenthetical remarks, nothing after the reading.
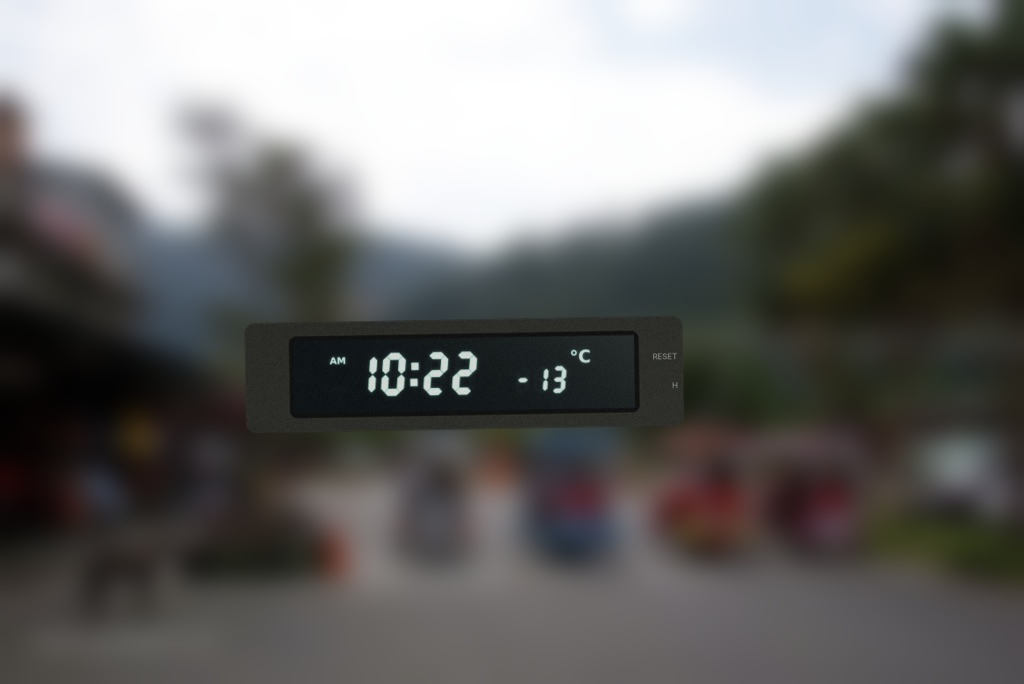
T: 10:22
